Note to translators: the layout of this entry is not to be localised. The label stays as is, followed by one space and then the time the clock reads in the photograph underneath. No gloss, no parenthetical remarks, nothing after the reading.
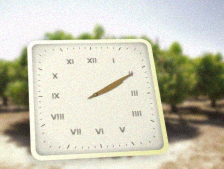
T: 2:10
